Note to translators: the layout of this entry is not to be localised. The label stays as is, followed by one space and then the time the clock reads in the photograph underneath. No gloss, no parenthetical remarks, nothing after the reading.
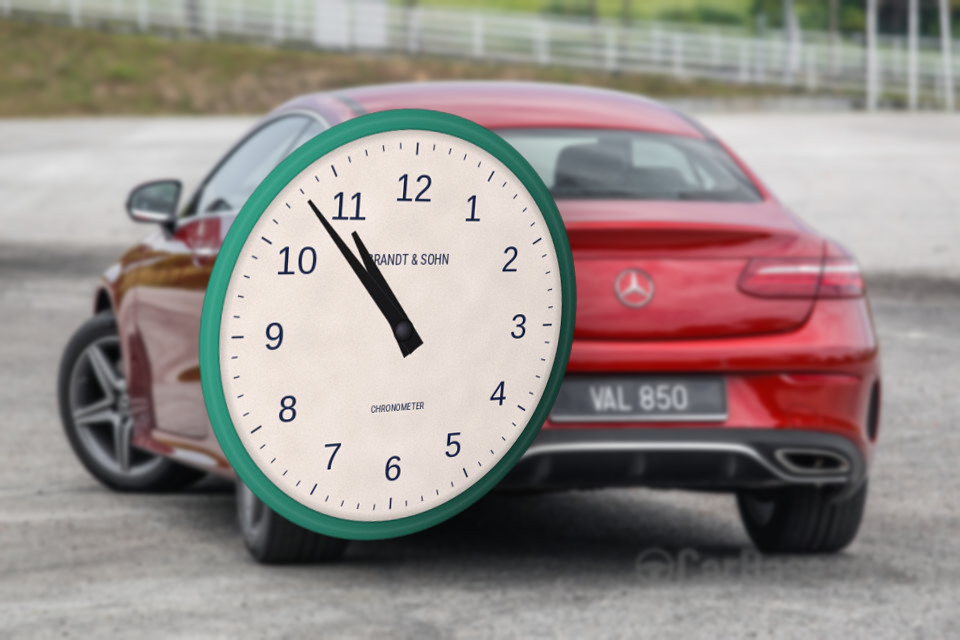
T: 10:53
